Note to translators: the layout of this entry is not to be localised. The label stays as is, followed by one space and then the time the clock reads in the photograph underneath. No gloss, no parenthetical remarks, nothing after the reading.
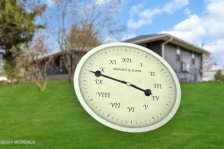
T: 3:48
